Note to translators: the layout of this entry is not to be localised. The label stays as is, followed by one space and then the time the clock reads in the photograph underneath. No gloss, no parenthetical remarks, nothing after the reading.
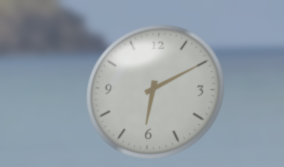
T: 6:10
